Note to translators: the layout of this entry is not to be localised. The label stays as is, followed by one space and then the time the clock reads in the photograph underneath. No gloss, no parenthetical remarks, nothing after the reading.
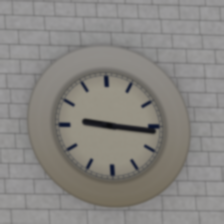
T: 9:16
